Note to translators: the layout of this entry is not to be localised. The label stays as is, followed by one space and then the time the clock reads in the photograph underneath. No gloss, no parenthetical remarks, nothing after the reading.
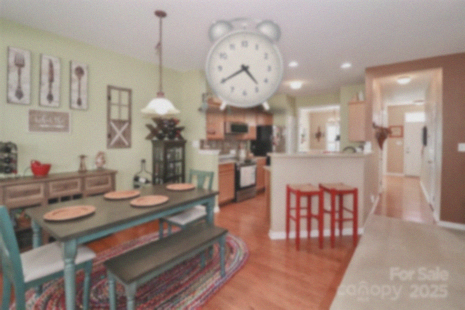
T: 4:40
